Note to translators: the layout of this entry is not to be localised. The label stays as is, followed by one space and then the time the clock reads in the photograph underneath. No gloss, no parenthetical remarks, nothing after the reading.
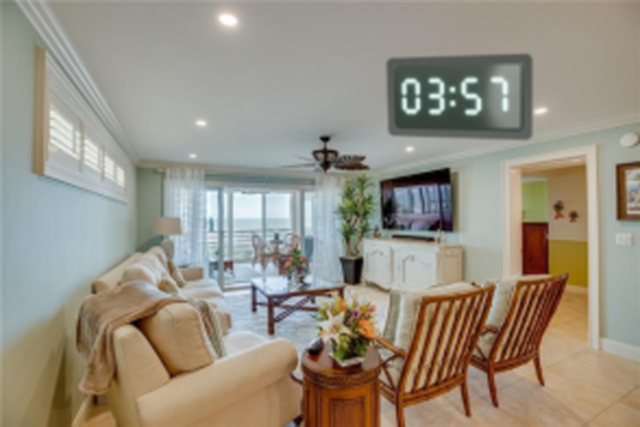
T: 3:57
